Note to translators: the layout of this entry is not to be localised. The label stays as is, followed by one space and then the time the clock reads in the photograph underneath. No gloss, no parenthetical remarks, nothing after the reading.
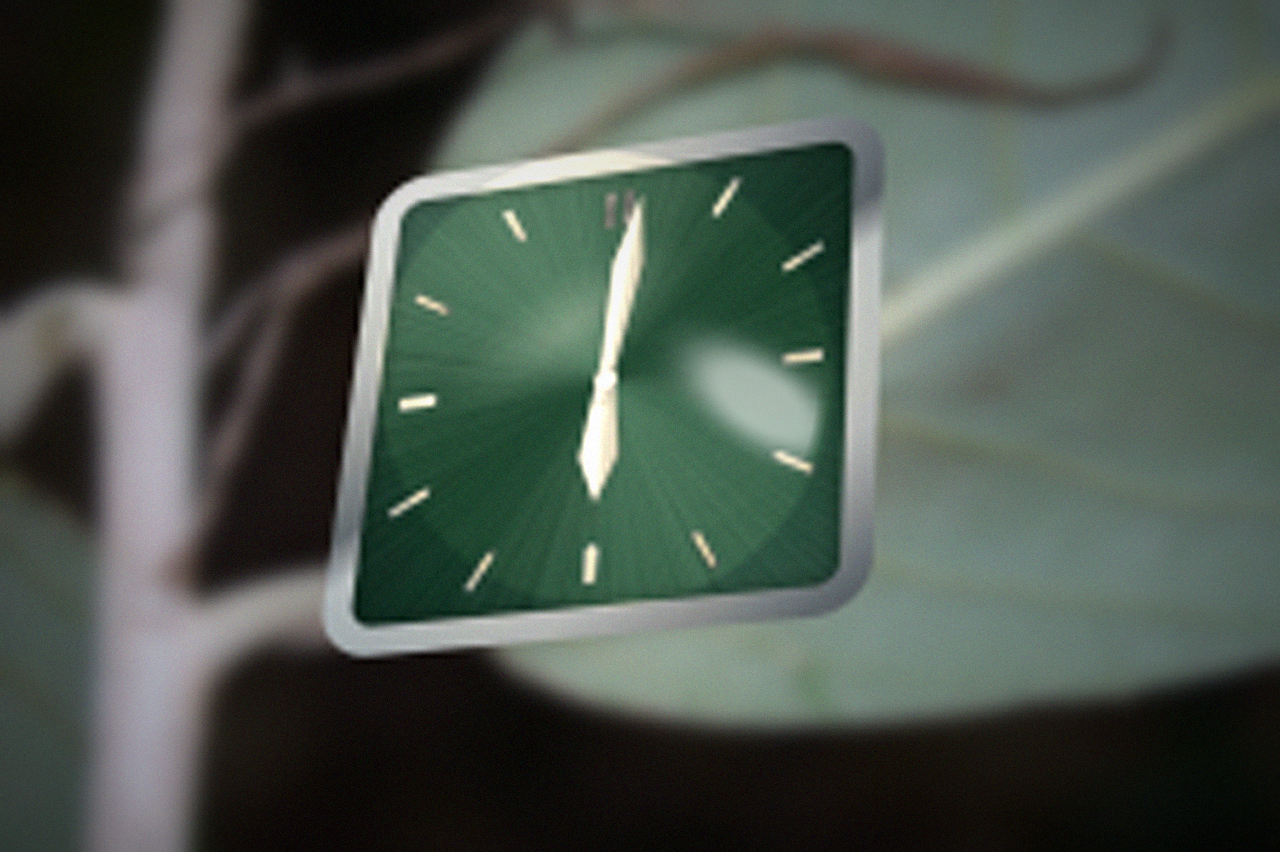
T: 6:01
